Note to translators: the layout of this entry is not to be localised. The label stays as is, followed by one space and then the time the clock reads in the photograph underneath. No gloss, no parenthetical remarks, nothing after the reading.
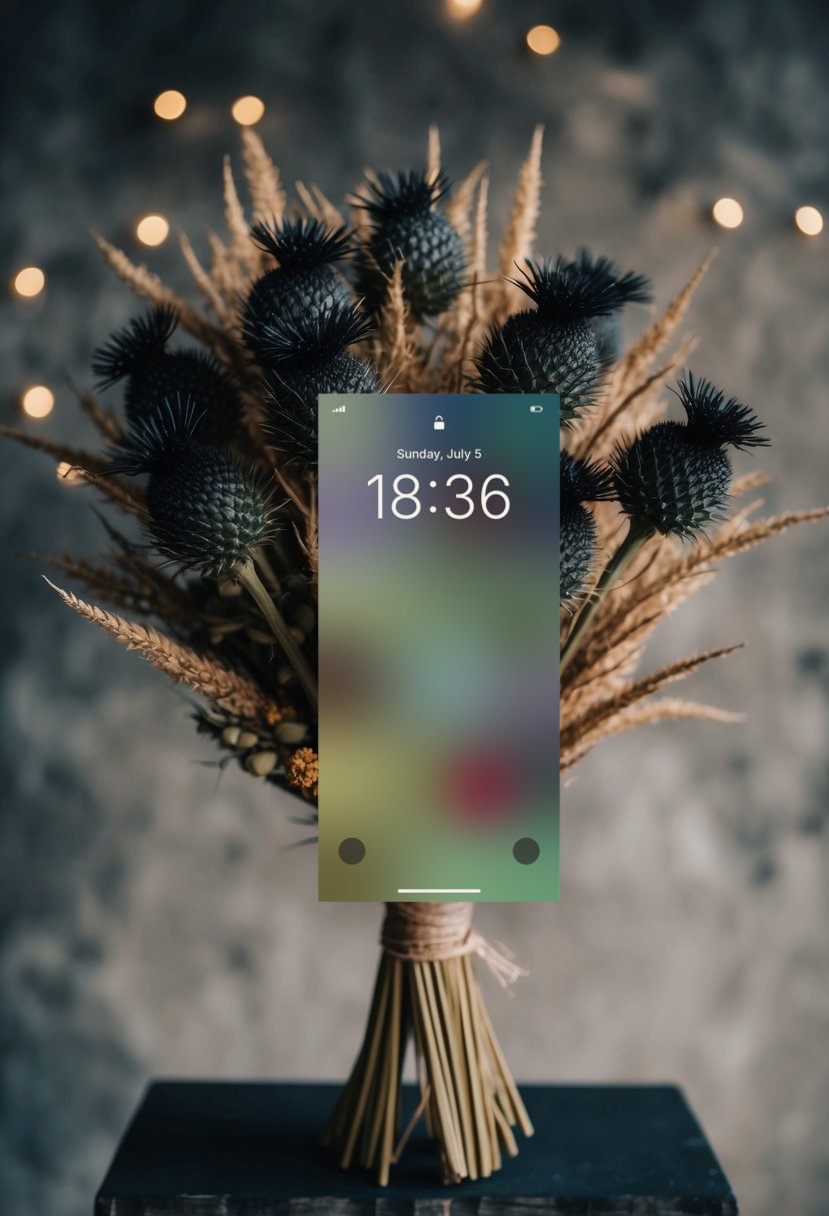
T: 18:36
